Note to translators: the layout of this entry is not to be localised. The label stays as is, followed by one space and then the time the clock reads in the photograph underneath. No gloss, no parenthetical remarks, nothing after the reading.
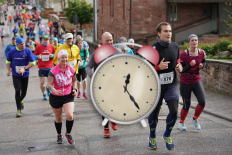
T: 12:24
